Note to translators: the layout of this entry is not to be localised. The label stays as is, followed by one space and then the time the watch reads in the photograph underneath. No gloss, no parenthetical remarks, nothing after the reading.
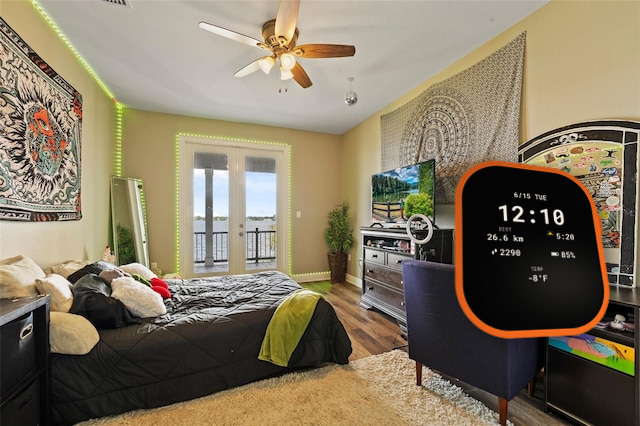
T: 12:10
